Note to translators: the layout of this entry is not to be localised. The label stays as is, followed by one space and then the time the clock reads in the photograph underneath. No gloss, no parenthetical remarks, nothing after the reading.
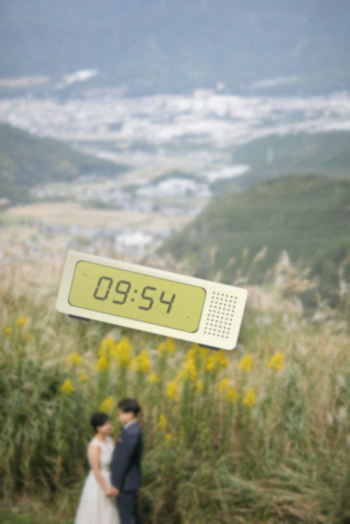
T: 9:54
